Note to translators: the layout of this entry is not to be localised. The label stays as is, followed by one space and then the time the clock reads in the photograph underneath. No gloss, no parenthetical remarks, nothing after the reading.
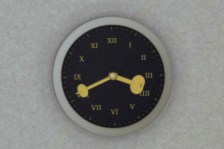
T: 3:41
